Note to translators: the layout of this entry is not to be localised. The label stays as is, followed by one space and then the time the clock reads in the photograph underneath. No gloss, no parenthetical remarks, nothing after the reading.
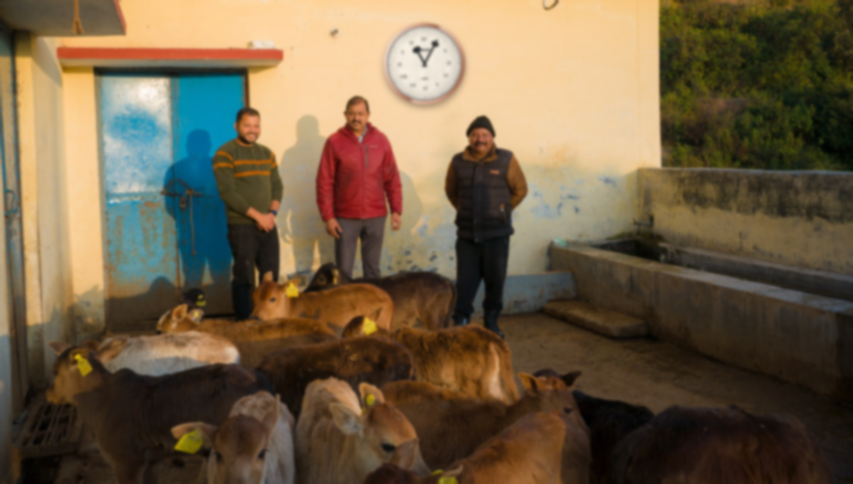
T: 11:05
